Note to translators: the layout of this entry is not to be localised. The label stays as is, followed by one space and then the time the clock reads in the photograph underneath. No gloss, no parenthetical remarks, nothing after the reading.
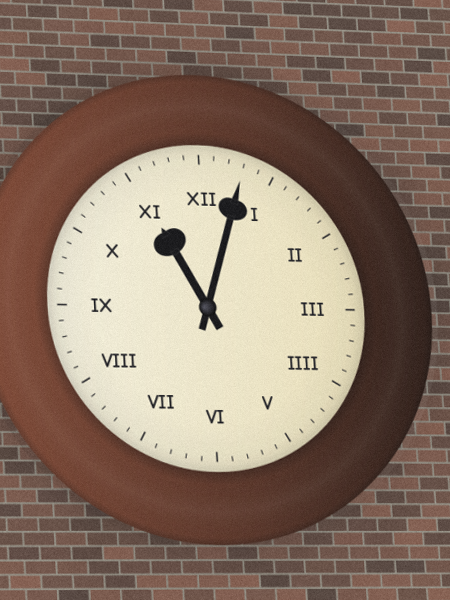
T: 11:03
